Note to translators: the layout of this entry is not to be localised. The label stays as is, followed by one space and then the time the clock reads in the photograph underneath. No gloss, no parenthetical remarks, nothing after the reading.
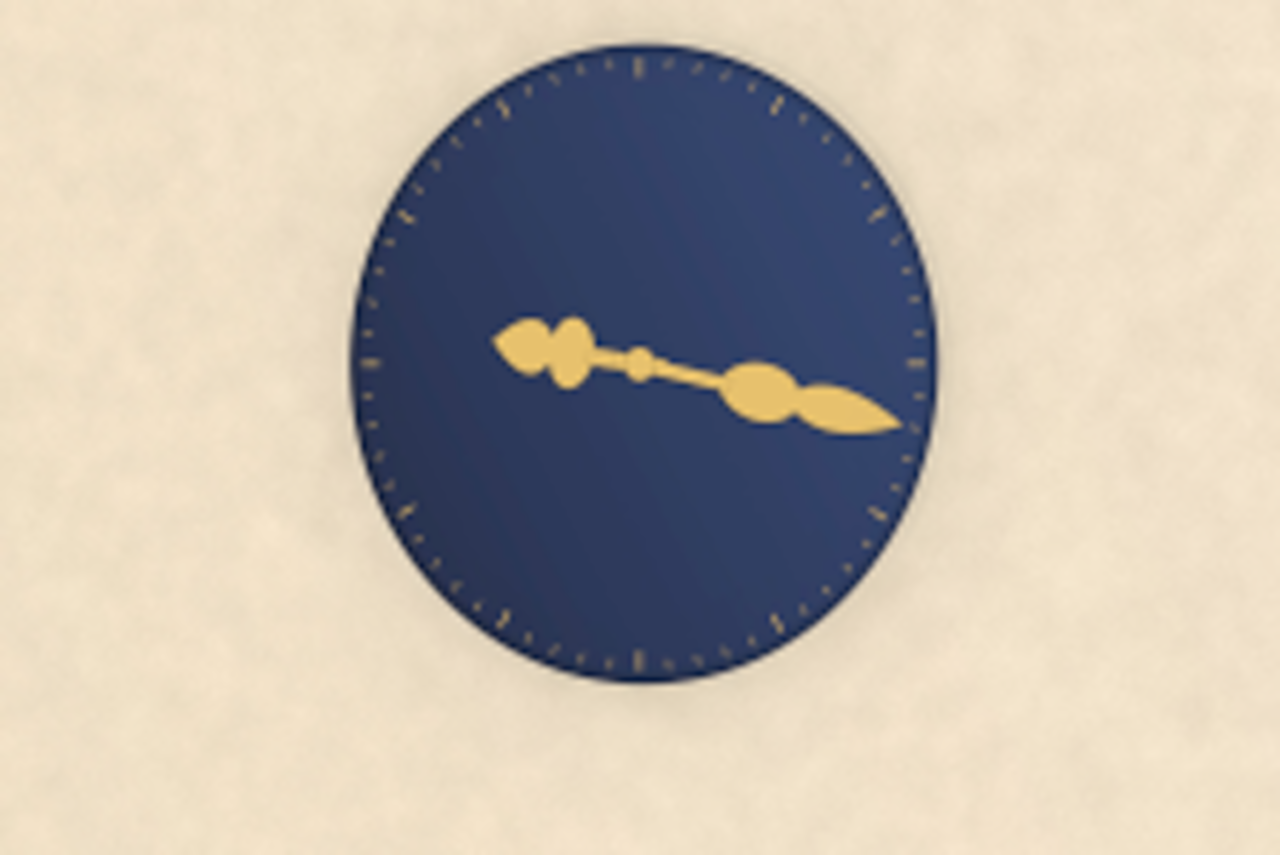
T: 9:17
